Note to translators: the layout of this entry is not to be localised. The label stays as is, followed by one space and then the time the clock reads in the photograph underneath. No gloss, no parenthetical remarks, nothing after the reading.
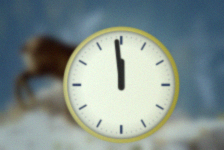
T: 11:59
